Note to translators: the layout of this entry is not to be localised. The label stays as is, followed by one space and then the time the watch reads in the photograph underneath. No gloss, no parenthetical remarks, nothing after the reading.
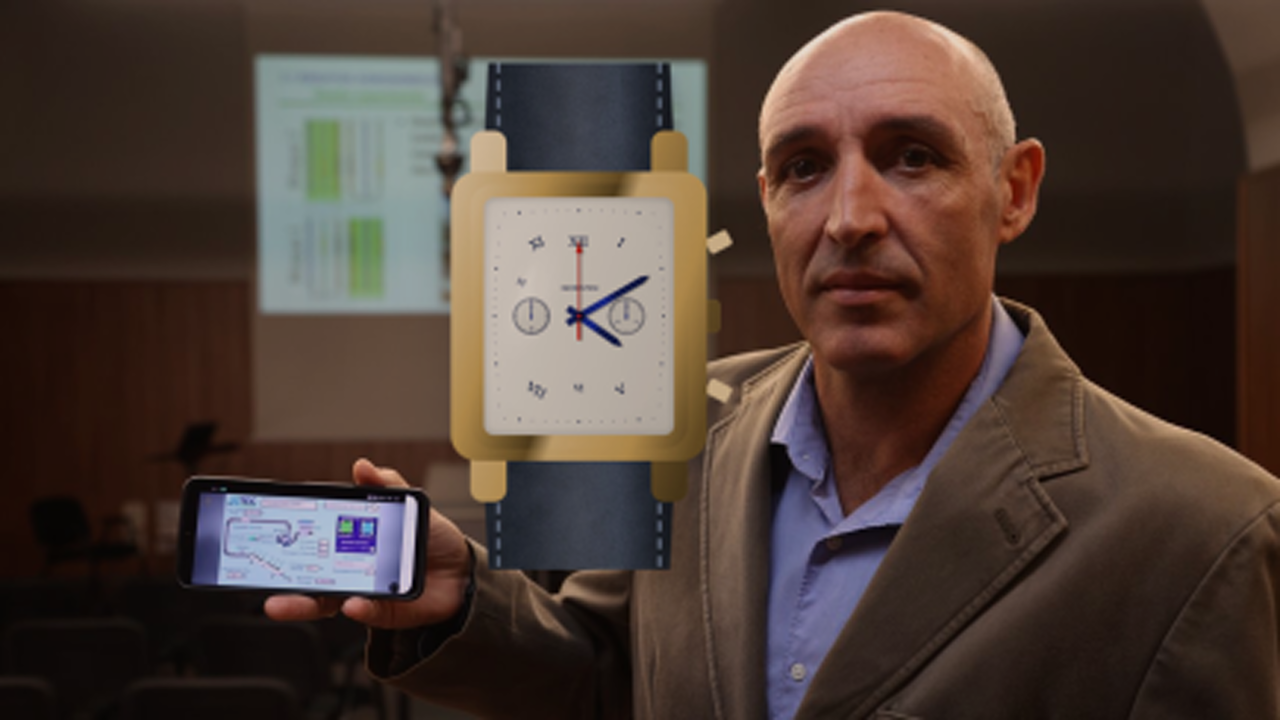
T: 4:10
